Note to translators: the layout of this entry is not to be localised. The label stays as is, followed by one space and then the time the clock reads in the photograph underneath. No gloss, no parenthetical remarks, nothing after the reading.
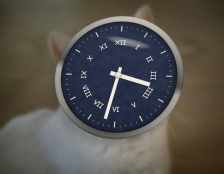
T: 3:32
